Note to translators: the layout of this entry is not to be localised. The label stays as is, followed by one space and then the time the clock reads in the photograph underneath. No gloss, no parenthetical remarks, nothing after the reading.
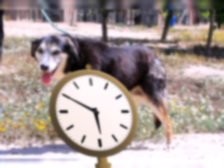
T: 5:50
